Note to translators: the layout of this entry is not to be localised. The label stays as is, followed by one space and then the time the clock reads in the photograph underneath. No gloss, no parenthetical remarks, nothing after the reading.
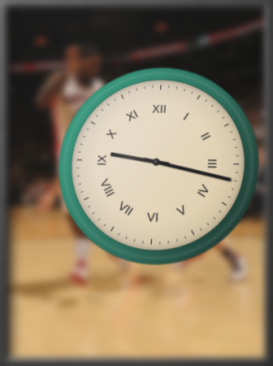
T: 9:17
